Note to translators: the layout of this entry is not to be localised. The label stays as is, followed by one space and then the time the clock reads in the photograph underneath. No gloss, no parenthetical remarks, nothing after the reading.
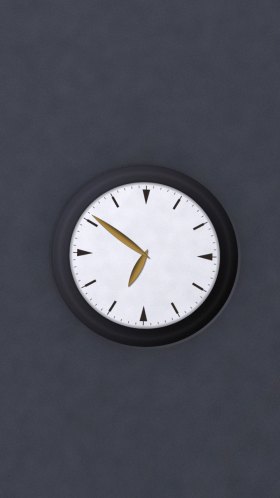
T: 6:51
